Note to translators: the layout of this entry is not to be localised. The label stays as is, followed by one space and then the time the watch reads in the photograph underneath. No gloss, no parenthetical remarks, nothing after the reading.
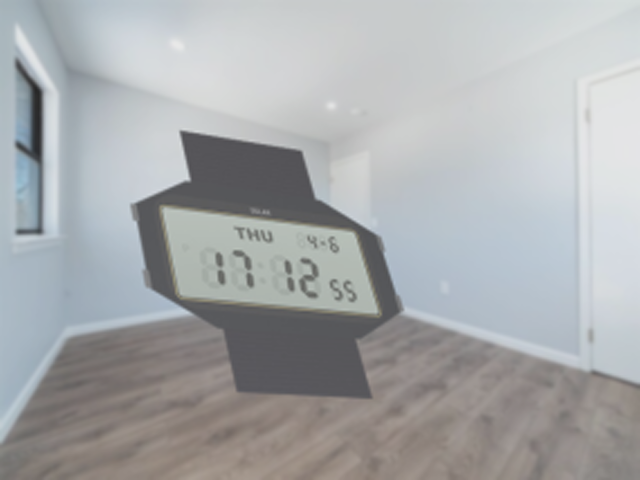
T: 17:12:55
